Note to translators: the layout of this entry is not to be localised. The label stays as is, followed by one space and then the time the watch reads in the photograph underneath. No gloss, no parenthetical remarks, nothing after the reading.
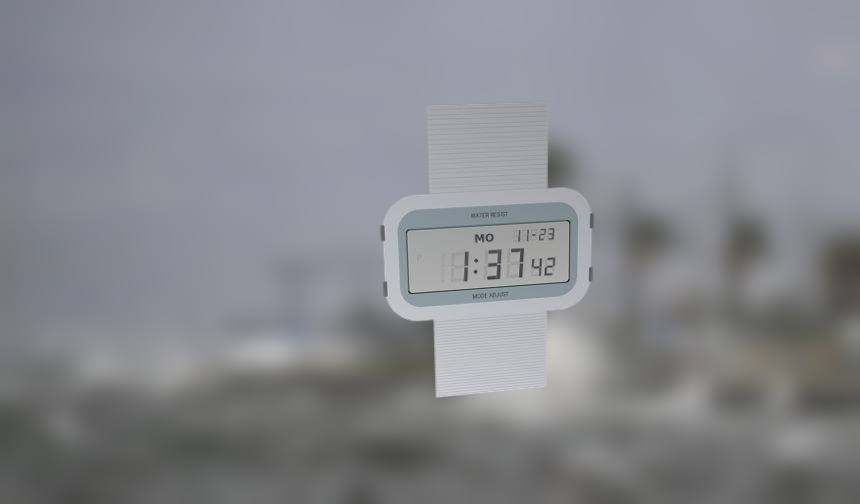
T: 1:37:42
